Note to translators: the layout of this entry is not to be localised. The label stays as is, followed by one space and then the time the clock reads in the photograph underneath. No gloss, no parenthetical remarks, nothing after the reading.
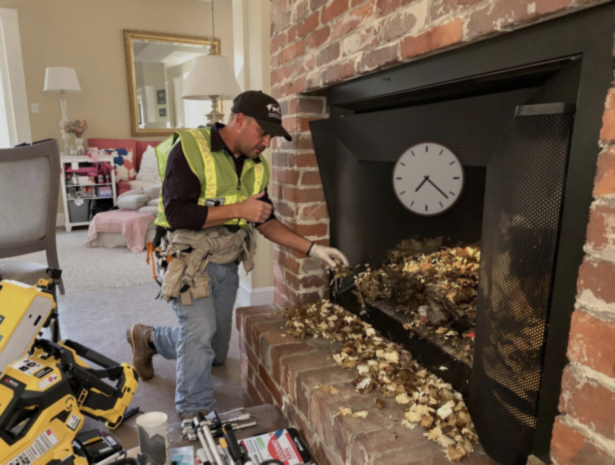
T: 7:22
